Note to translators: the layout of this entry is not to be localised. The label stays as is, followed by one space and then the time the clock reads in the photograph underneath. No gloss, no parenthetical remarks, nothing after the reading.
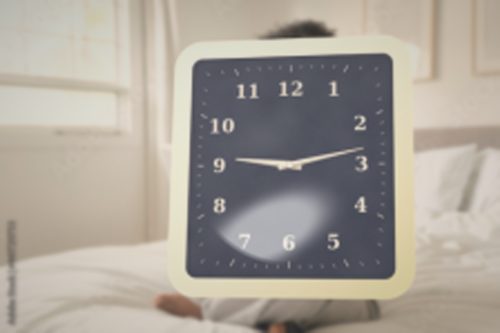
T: 9:13
